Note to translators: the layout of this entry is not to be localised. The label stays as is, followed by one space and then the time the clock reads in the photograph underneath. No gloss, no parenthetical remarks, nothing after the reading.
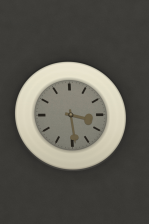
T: 3:29
